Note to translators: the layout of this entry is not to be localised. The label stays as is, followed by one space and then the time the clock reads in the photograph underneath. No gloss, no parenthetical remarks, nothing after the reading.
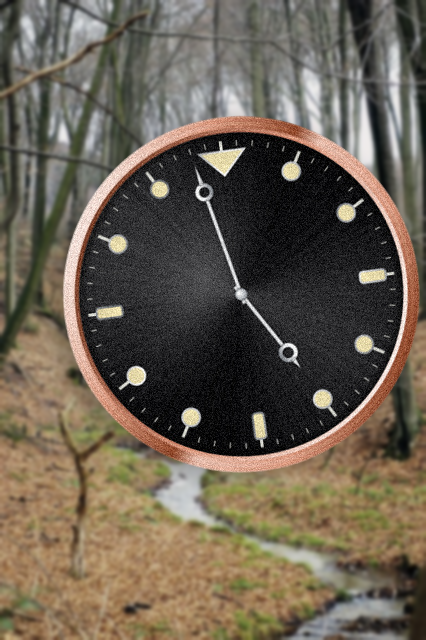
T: 4:58
